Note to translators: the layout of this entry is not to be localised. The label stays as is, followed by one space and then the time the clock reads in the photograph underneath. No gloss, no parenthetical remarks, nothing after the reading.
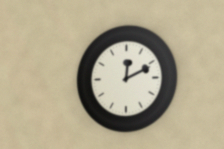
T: 12:11
